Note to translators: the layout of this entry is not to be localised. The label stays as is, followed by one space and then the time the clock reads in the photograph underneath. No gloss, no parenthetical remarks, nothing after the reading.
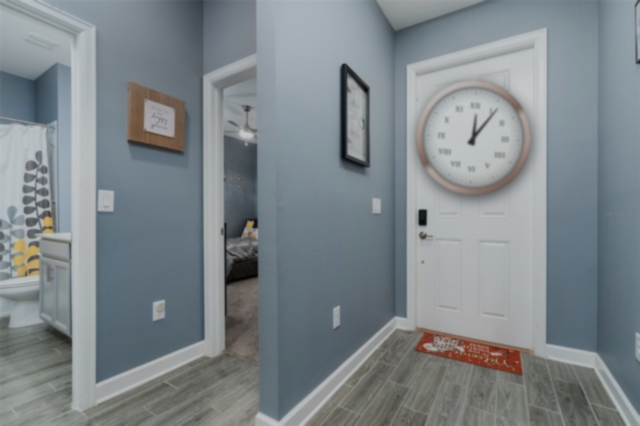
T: 12:06
